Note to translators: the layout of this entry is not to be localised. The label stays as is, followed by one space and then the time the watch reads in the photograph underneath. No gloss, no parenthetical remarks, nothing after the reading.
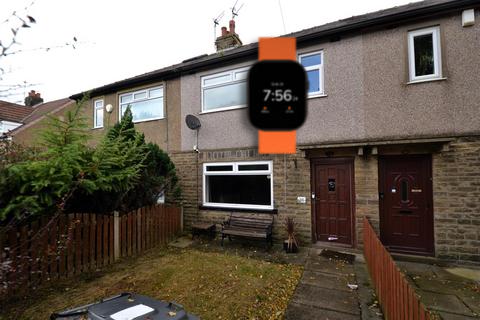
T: 7:56
